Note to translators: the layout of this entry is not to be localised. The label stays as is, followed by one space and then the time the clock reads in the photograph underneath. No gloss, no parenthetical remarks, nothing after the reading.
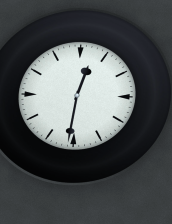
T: 12:31
